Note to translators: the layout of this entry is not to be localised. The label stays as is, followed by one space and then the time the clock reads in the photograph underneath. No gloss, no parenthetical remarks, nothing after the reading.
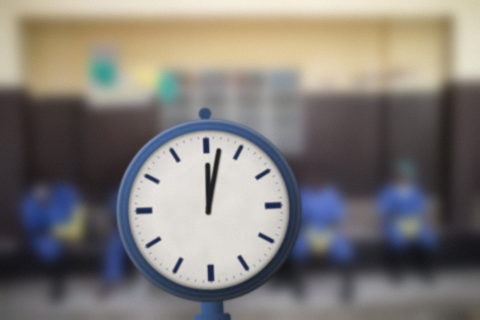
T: 12:02
